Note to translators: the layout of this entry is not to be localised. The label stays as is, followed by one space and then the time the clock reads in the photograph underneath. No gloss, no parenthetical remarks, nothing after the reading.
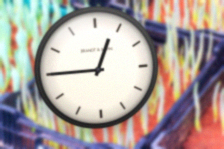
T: 12:45
